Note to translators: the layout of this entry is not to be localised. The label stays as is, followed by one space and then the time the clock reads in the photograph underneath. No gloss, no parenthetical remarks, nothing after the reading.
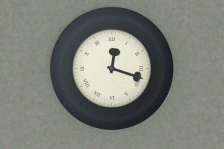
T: 12:18
